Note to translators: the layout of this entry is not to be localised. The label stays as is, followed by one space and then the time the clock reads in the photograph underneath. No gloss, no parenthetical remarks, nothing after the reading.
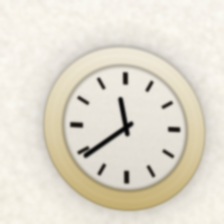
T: 11:39
